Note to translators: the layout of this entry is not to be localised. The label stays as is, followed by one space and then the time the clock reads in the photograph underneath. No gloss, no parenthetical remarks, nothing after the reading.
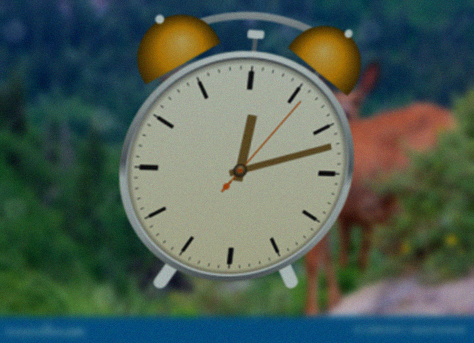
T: 12:12:06
